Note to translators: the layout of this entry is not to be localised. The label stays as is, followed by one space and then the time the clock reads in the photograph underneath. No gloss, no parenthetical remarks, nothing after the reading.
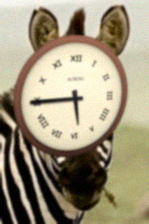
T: 5:45
